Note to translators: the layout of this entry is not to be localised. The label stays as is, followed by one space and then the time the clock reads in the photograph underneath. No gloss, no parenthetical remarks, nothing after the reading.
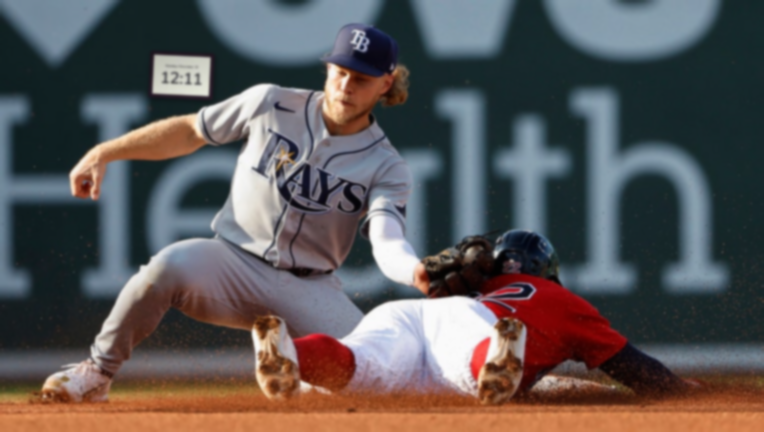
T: 12:11
